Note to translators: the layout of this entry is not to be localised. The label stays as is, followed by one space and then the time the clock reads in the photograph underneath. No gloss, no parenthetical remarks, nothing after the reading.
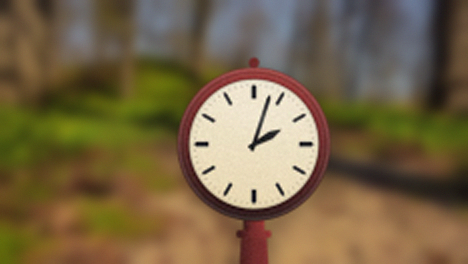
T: 2:03
